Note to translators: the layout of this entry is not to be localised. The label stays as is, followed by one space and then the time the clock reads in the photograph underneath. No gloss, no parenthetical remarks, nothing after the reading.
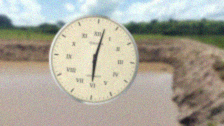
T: 6:02
